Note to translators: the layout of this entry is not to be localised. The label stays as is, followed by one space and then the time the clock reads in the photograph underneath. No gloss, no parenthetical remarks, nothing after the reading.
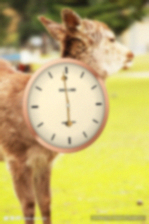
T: 5:59
